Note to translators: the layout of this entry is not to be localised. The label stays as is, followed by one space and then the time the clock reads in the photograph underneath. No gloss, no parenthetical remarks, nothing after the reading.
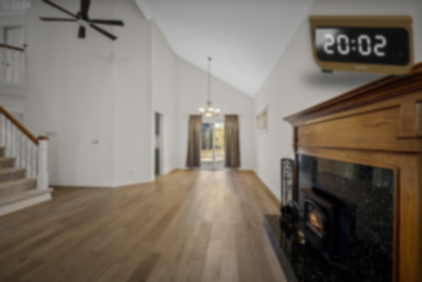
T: 20:02
